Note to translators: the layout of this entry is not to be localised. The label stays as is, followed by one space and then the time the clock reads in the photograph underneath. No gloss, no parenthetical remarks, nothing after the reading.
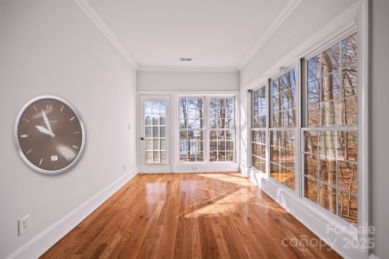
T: 9:57
